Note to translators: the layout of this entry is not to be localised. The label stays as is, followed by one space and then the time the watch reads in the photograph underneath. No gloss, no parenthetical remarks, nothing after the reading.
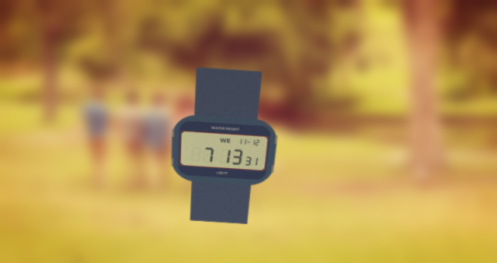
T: 7:13:31
